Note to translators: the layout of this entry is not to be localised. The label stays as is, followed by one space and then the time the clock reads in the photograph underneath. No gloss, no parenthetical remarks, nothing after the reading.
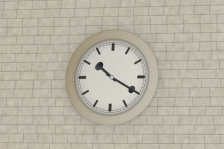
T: 10:20
